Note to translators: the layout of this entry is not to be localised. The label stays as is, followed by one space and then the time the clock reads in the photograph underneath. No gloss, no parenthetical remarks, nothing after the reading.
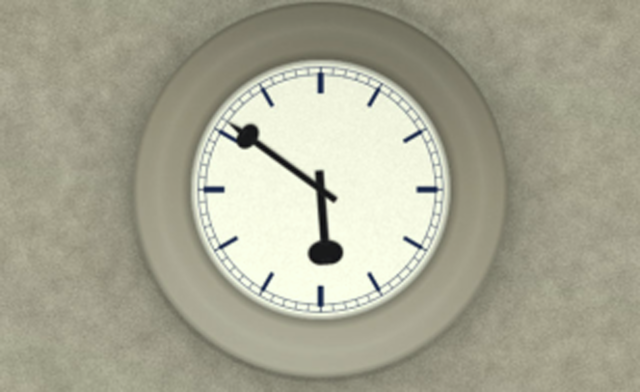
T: 5:51
